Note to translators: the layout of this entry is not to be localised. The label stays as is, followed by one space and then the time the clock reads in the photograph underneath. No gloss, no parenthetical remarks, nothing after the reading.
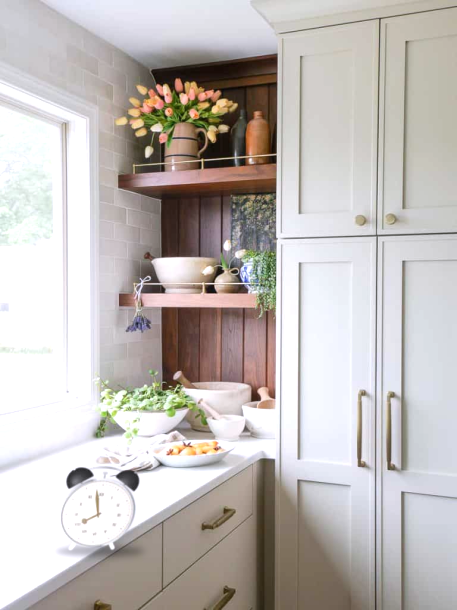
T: 7:58
